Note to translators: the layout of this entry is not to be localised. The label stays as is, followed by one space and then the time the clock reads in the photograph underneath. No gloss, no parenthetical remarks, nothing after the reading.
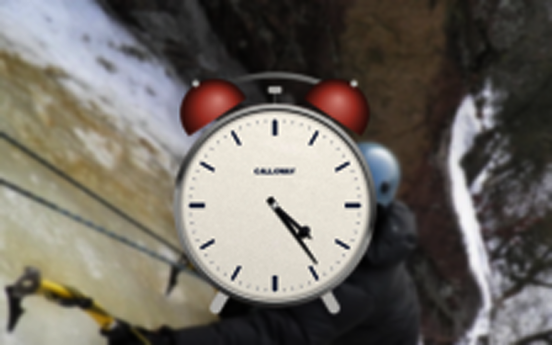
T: 4:24
